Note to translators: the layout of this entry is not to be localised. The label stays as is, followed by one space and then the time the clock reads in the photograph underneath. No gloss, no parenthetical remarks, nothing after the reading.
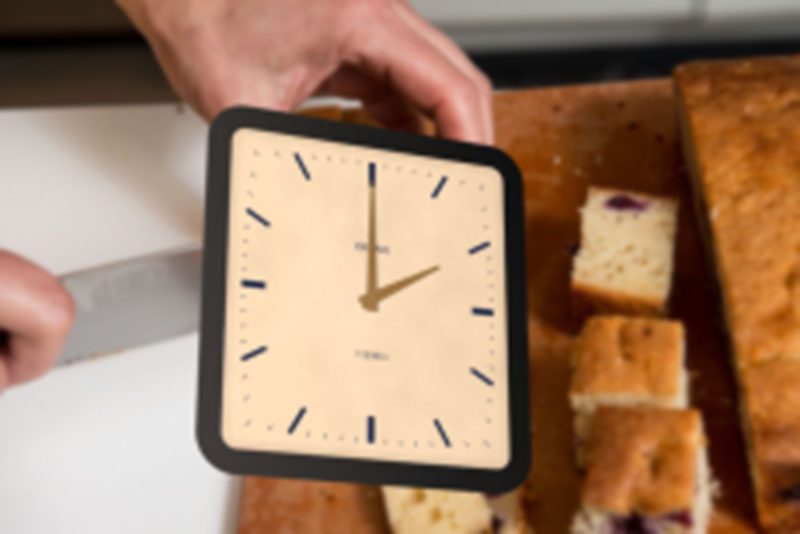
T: 2:00
